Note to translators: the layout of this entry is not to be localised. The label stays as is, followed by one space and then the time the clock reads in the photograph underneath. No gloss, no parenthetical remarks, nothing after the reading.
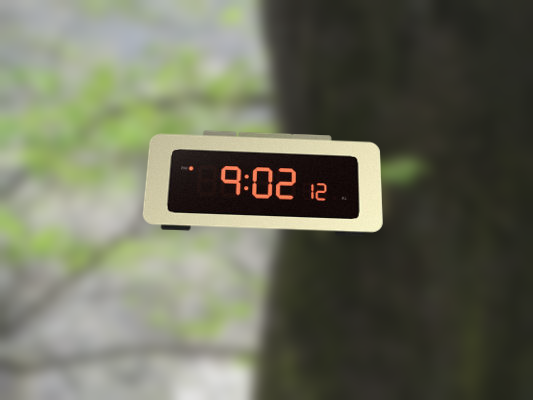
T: 9:02:12
